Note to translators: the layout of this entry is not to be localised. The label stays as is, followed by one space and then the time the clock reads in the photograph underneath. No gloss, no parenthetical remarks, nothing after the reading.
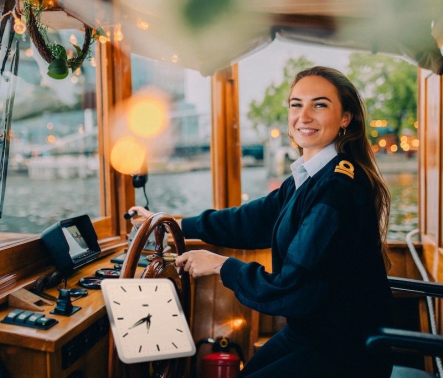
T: 6:41
